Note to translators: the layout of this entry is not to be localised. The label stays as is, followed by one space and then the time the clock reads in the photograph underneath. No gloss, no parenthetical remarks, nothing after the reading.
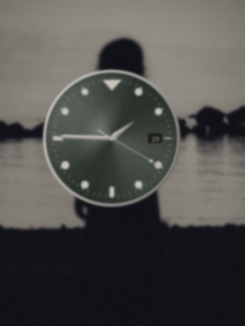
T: 1:45:20
